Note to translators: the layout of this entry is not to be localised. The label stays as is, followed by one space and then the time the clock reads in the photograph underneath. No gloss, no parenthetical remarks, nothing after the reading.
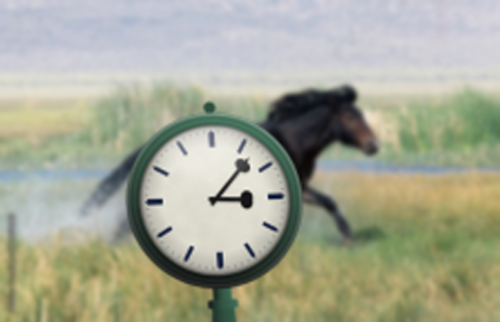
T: 3:07
